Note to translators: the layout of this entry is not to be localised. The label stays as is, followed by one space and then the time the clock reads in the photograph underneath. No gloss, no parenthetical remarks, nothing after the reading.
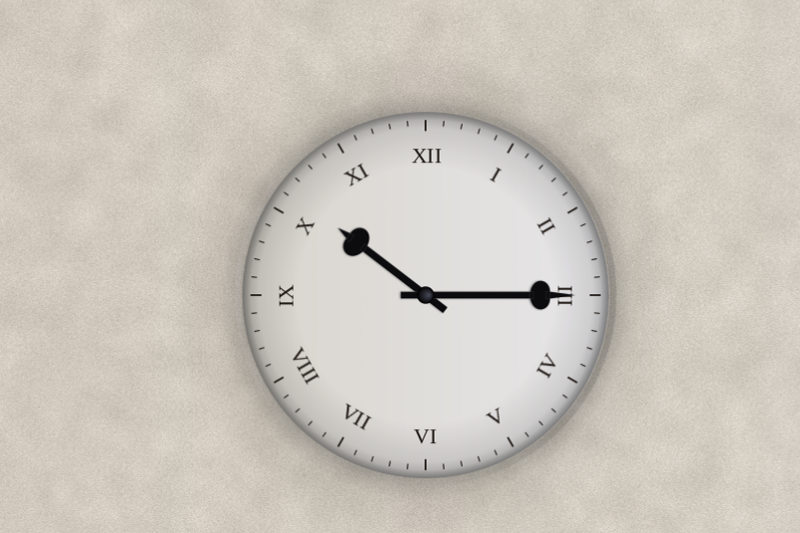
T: 10:15
